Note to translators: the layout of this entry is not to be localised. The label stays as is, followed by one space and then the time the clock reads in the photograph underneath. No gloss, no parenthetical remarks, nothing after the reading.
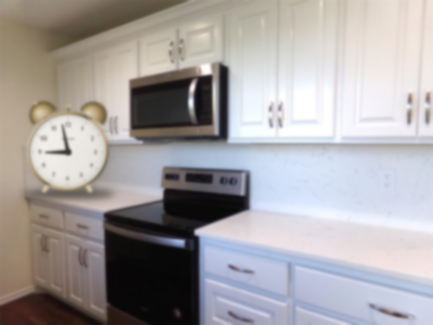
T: 8:58
